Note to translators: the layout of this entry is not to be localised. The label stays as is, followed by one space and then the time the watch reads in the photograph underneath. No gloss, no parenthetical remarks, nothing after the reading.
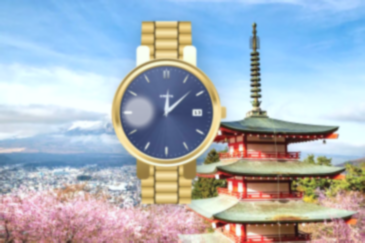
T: 12:08
